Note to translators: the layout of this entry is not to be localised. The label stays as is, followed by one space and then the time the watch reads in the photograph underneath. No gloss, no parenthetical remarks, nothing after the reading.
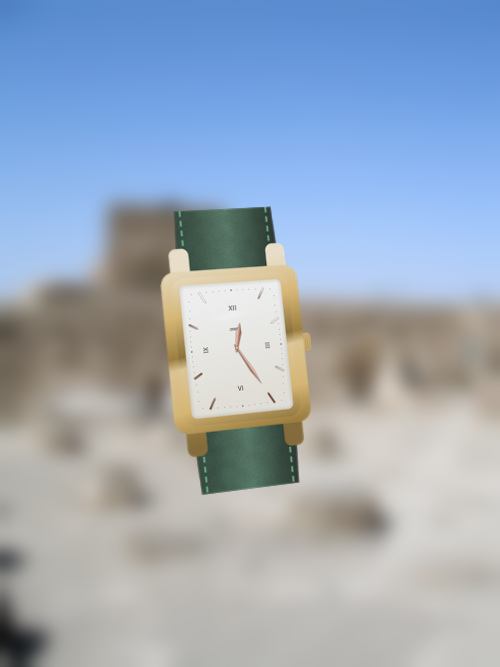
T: 12:25
